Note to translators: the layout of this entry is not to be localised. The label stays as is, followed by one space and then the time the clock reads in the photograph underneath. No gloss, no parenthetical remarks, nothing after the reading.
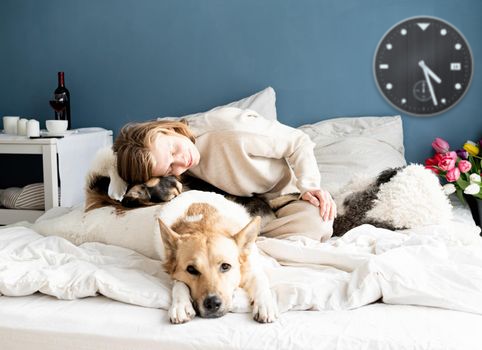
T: 4:27
